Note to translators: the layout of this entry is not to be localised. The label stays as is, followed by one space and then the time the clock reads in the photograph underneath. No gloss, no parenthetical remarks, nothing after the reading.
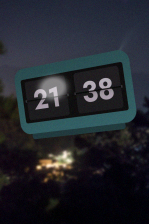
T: 21:38
